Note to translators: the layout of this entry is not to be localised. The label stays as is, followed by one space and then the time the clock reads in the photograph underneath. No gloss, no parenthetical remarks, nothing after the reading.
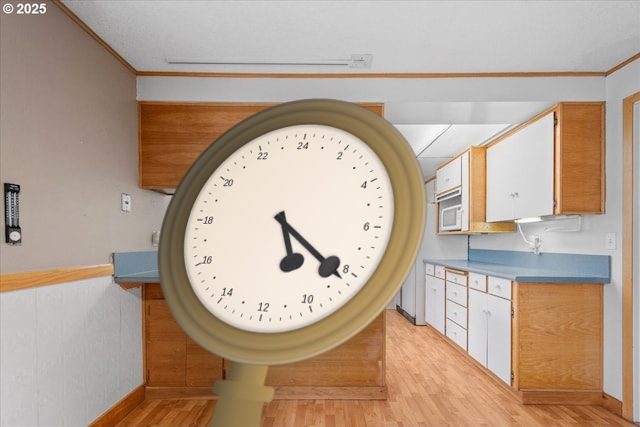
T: 10:21
